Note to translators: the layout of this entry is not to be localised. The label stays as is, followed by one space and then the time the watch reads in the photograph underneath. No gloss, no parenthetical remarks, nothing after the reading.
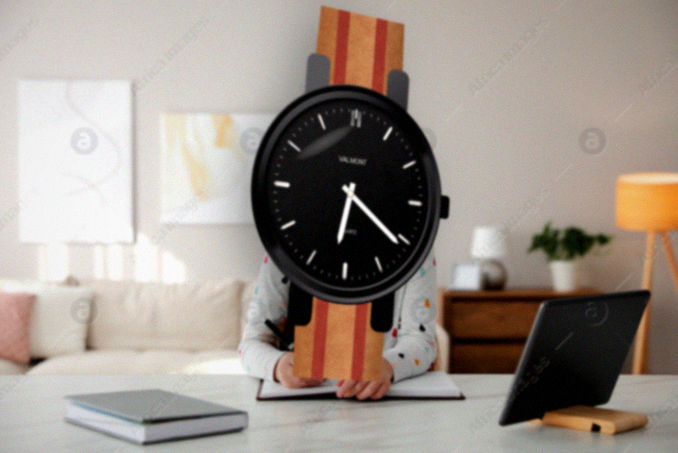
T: 6:21
